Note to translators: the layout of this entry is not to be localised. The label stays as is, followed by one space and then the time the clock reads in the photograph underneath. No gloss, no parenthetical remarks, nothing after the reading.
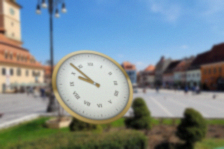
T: 9:53
